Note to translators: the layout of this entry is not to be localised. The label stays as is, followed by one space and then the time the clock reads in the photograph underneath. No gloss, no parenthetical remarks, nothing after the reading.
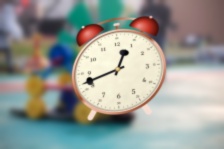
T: 12:42
